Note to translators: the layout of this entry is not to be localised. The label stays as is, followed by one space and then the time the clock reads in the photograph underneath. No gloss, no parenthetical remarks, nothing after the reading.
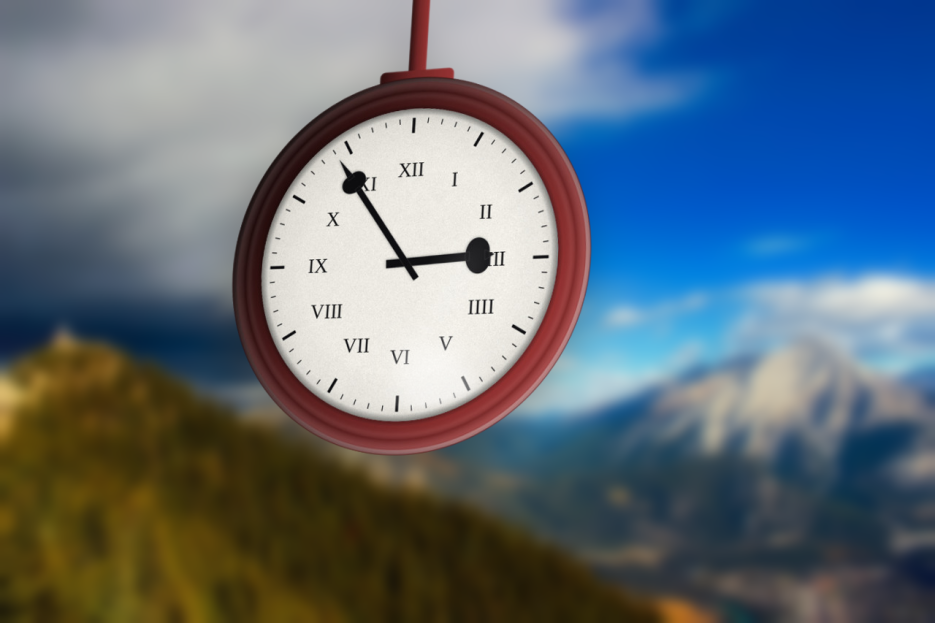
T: 2:54
